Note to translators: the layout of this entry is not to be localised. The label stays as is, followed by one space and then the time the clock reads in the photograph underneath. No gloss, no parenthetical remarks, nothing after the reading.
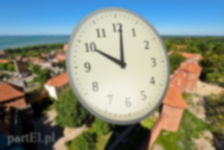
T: 10:01
